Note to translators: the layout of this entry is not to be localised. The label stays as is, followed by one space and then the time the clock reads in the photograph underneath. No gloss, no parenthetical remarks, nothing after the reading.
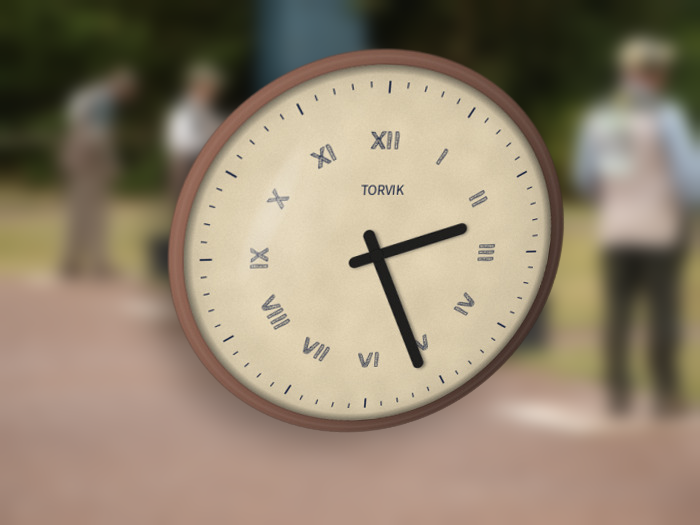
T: 2:26
